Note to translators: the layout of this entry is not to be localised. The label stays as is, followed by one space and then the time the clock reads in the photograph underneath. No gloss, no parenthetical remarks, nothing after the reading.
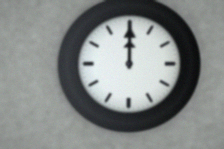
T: 12:00
